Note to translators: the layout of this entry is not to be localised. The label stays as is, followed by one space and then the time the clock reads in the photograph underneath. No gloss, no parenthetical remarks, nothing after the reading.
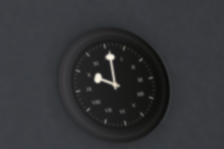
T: 10:01
